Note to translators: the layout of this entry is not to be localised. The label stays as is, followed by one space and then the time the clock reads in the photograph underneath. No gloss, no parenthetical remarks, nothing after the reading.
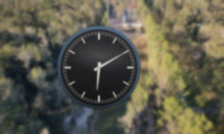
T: 6:10
